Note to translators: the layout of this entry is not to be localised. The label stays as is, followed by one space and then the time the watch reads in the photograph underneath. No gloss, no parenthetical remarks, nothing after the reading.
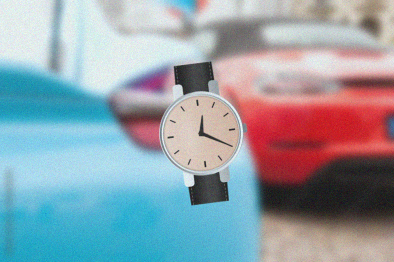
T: 12:20
